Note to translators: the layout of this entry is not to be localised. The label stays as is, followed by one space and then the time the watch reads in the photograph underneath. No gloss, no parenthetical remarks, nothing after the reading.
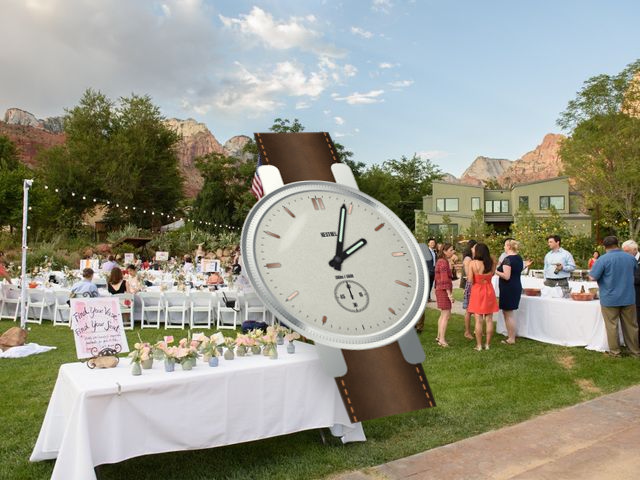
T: 2:04
